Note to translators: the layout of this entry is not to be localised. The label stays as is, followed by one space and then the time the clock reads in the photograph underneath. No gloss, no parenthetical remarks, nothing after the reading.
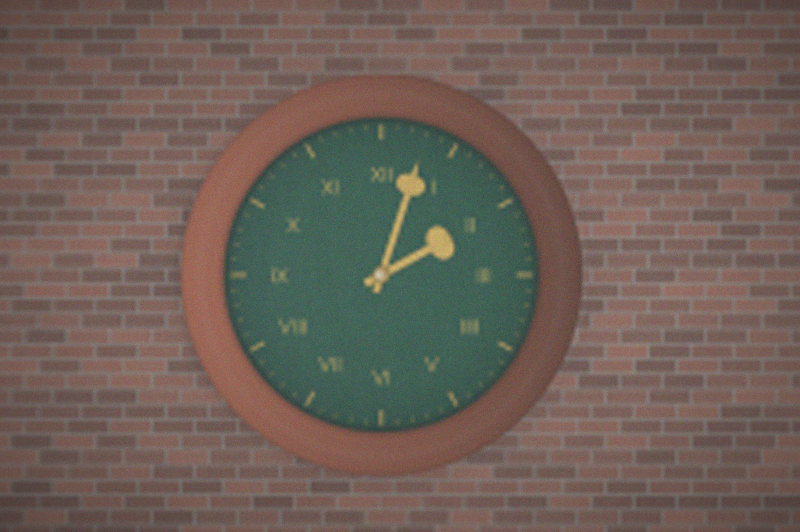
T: 2:03
